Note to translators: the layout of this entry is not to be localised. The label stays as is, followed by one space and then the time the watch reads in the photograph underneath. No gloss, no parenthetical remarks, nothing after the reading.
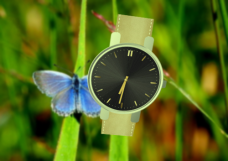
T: 6:31
